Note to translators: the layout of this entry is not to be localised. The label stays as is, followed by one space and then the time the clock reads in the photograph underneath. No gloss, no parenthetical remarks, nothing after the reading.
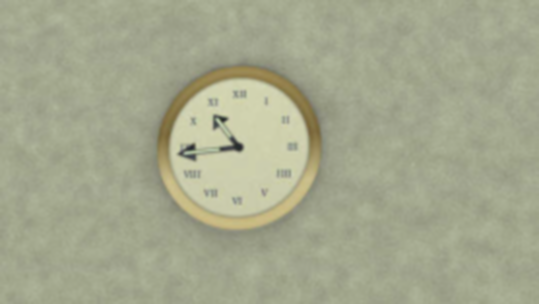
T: 10:44
